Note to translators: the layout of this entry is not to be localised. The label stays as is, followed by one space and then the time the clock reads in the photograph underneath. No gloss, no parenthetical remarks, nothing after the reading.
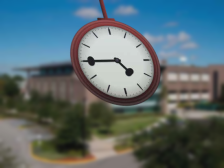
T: 4:45
